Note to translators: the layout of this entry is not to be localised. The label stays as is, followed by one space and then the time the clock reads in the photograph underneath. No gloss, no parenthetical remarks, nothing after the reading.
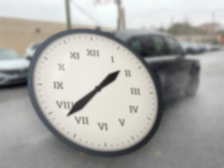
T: 1:38
